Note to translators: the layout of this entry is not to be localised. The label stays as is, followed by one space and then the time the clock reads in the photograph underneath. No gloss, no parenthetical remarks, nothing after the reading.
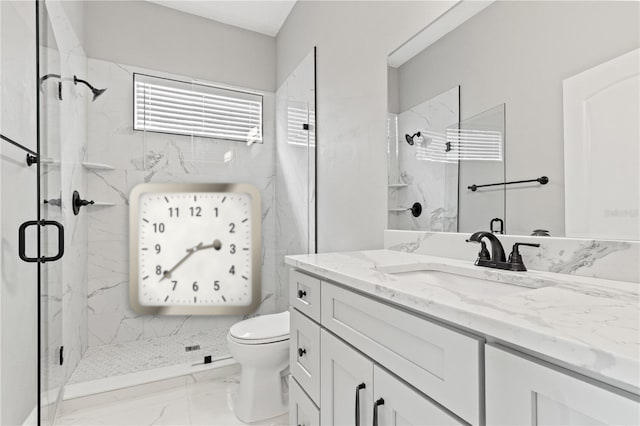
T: 2:38
